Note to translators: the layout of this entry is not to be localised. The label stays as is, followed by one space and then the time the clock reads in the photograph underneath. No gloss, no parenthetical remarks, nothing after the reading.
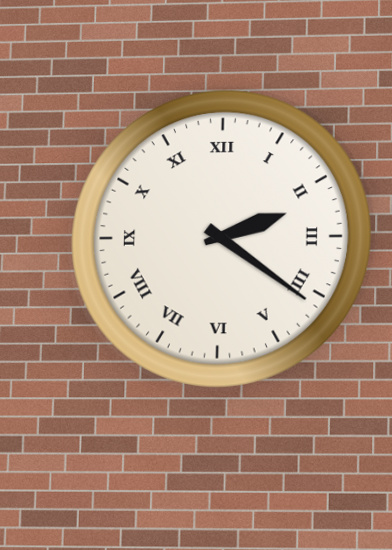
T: 2:21
